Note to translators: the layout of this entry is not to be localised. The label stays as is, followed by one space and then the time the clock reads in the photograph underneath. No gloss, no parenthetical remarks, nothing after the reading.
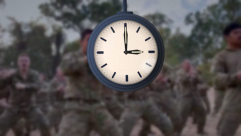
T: 3:00
